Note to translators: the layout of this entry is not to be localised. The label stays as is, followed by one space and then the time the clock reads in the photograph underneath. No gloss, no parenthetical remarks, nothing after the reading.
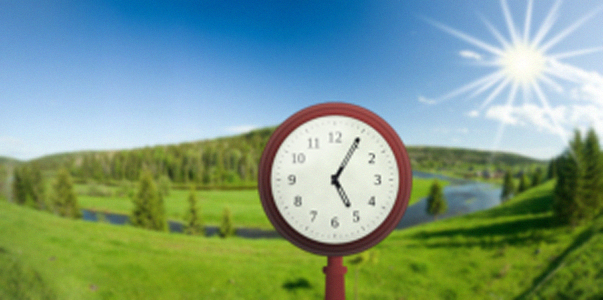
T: 5:05
